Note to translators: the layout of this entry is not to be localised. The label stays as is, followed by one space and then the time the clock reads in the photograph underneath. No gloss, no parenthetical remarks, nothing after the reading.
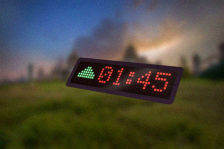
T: 1:45
